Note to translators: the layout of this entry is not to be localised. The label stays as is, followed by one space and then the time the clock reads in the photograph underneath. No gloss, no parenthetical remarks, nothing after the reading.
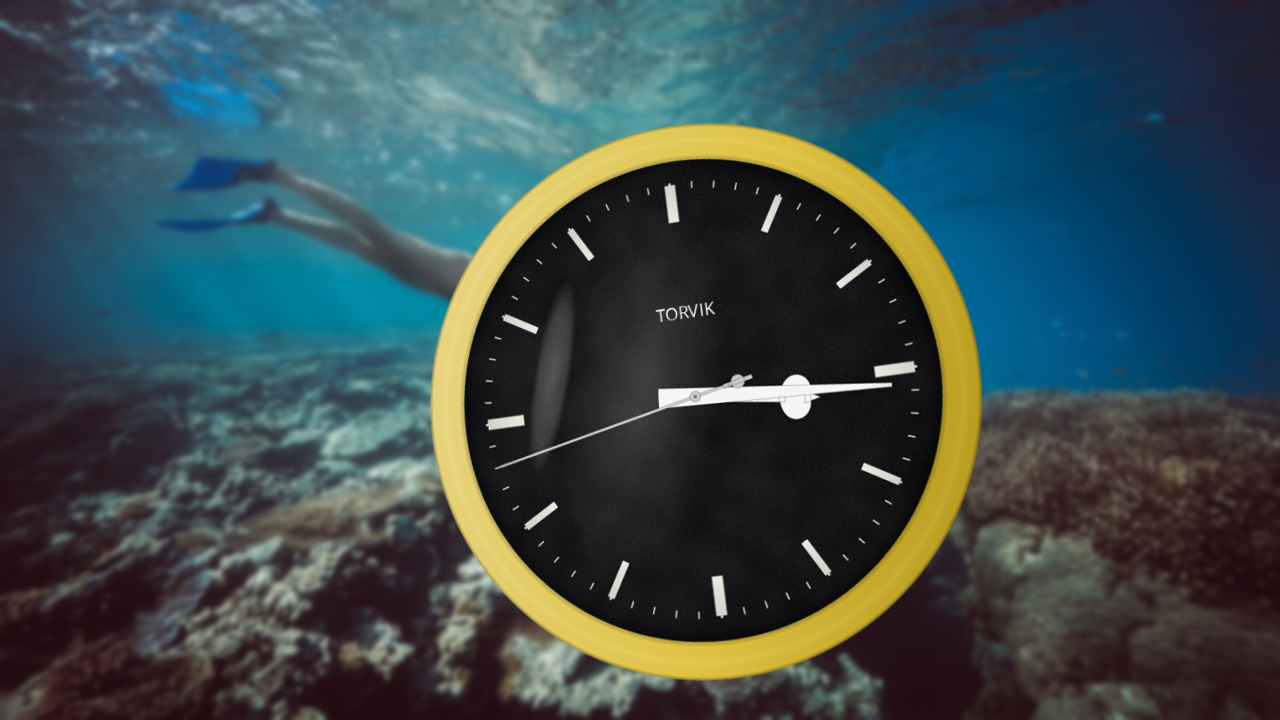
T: 3:15:43
